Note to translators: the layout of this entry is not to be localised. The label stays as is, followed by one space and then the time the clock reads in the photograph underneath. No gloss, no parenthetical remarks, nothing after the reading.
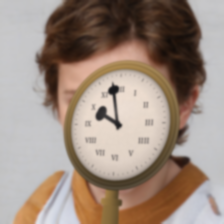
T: 9:58
